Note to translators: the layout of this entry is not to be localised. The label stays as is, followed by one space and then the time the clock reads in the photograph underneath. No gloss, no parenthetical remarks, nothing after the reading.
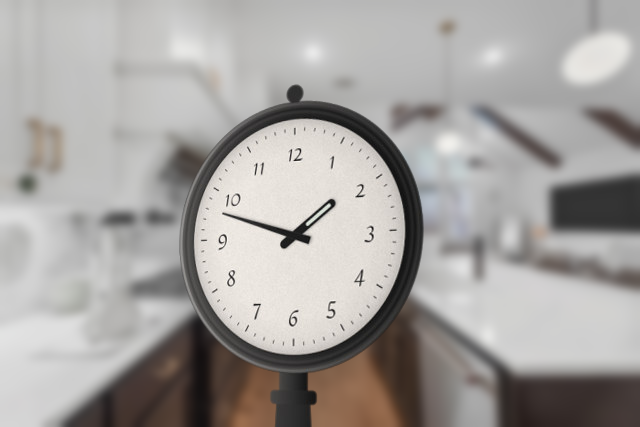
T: 1:48
